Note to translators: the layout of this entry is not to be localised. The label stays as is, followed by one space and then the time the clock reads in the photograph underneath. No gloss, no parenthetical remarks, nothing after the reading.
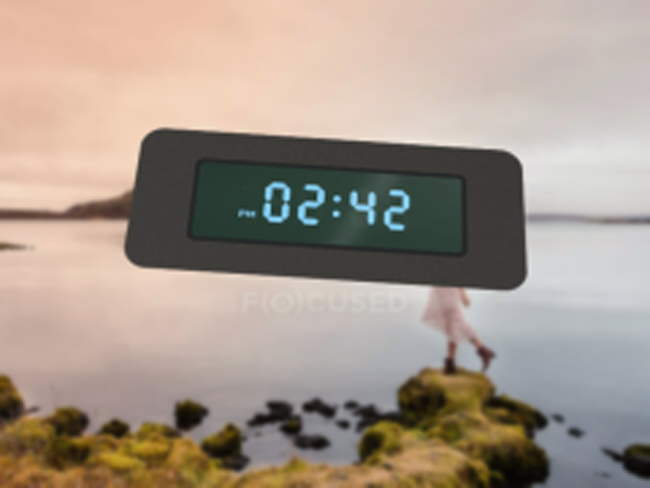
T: 2:42
